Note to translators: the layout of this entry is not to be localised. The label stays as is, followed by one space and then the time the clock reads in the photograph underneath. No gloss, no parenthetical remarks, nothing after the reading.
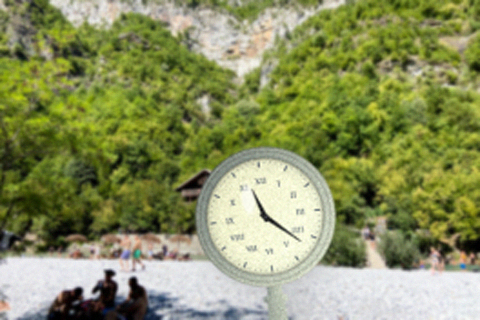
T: 11:22
